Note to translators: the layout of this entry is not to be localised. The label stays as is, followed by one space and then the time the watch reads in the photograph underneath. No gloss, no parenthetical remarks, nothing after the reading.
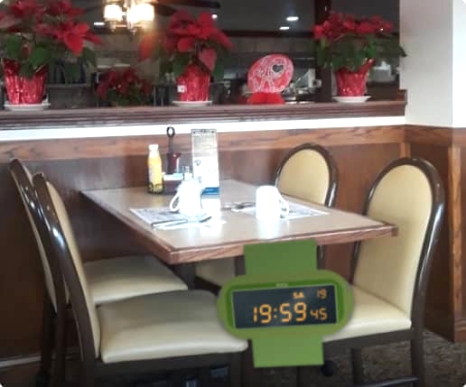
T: 19:59:45
